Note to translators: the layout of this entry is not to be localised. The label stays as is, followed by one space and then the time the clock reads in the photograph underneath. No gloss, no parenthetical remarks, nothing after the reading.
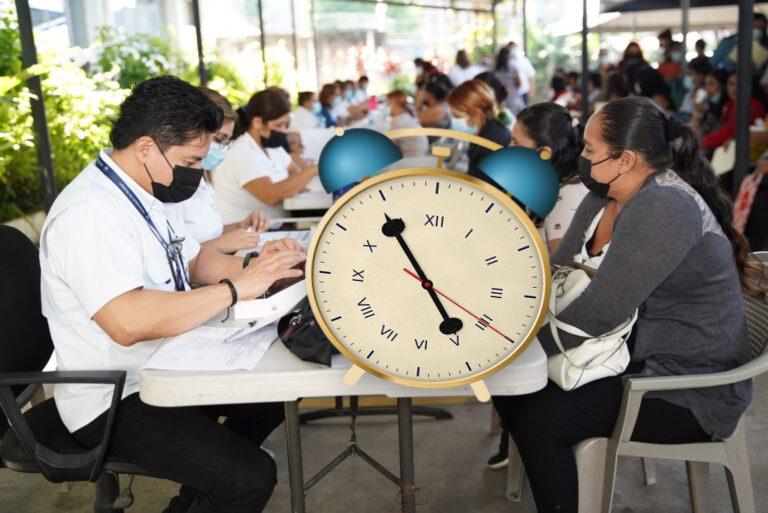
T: 4:54:20
